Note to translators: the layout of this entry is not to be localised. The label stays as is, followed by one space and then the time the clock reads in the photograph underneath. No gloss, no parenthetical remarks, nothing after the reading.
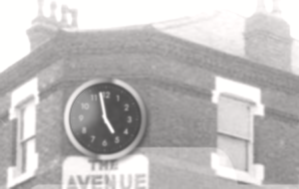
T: 4:58
